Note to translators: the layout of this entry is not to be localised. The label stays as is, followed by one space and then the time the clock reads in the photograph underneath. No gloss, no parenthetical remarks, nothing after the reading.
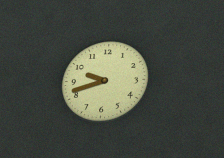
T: 9:42
